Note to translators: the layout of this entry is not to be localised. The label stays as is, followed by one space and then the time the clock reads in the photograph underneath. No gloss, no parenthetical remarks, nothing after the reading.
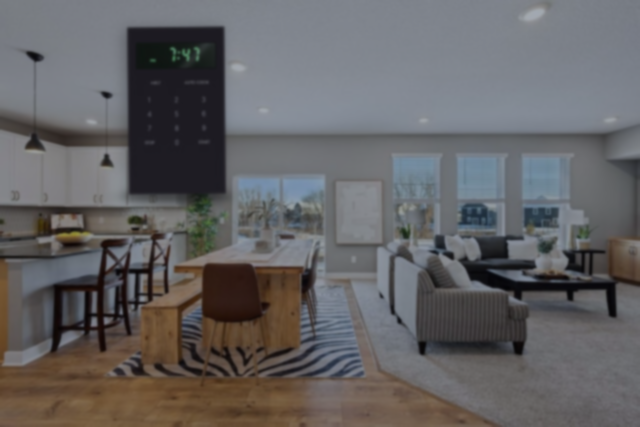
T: 7:47
